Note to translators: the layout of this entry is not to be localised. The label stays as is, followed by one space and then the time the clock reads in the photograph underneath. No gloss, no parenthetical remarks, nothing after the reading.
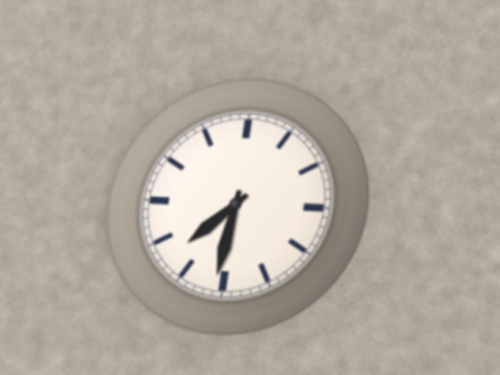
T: 7:31
